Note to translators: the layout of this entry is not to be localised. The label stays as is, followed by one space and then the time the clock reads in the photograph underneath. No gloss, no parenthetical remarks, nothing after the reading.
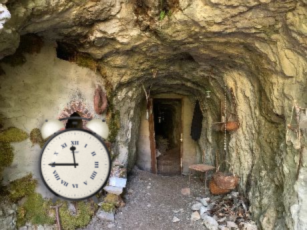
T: 11:45
